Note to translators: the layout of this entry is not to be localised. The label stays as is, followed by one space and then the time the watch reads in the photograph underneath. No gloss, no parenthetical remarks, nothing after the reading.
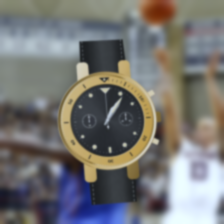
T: 1:06
